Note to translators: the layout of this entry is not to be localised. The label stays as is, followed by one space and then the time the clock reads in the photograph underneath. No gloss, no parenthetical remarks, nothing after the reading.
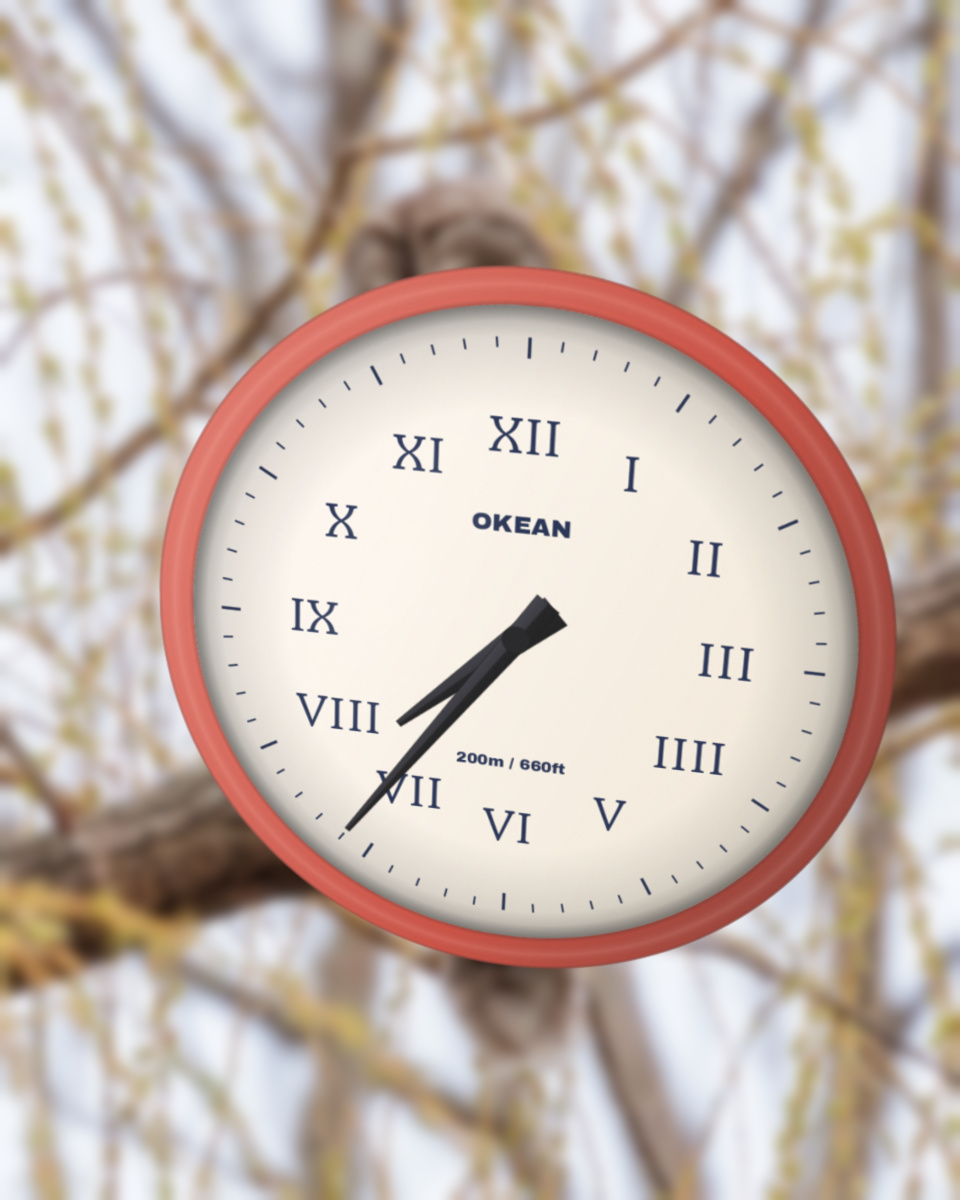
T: 7:36
